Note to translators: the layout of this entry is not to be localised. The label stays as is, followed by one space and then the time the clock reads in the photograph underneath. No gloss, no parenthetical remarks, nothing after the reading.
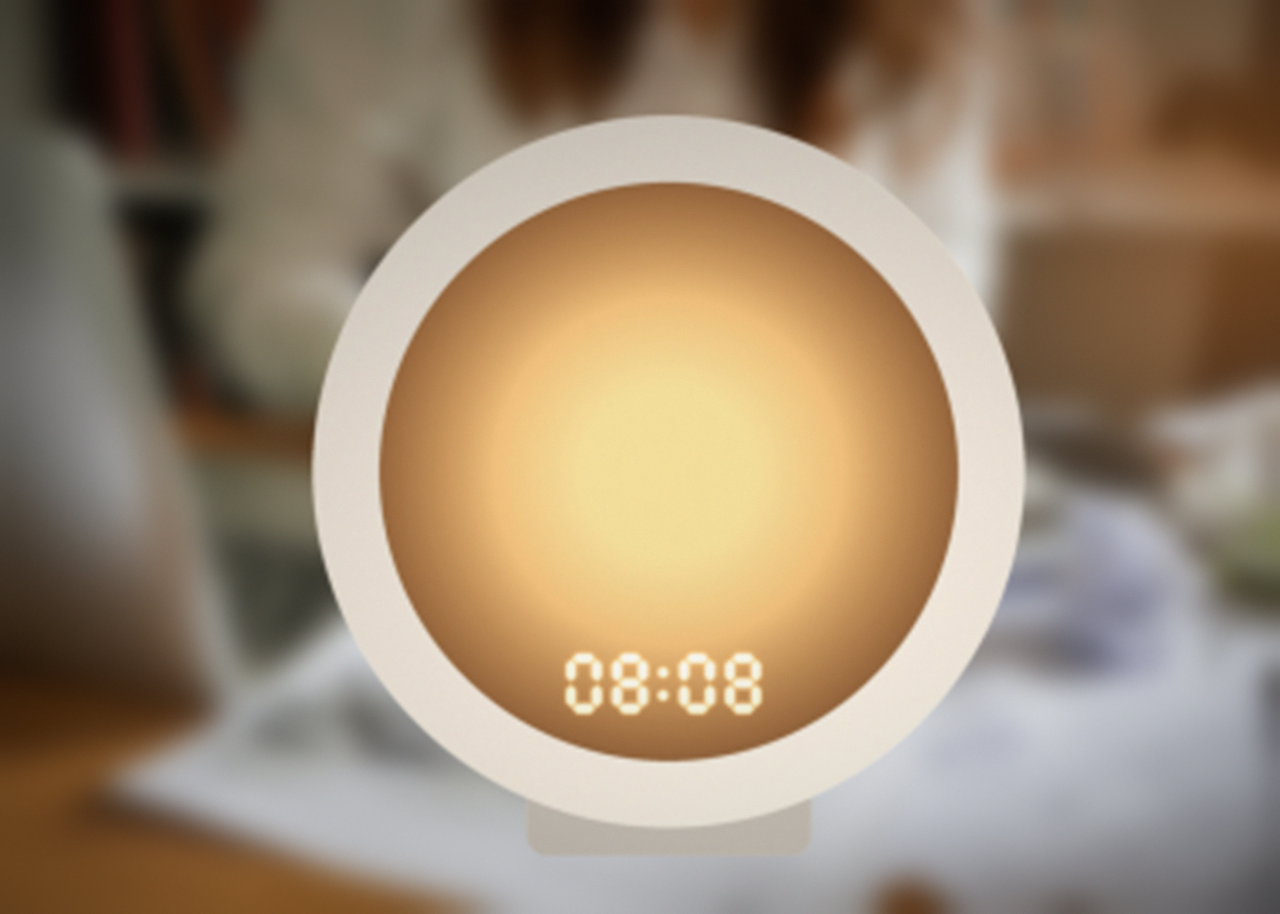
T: 8:08
